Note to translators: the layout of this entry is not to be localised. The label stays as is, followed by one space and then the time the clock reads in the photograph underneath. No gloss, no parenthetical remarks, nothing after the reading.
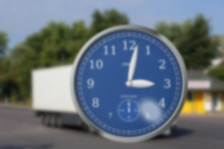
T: 3:02
